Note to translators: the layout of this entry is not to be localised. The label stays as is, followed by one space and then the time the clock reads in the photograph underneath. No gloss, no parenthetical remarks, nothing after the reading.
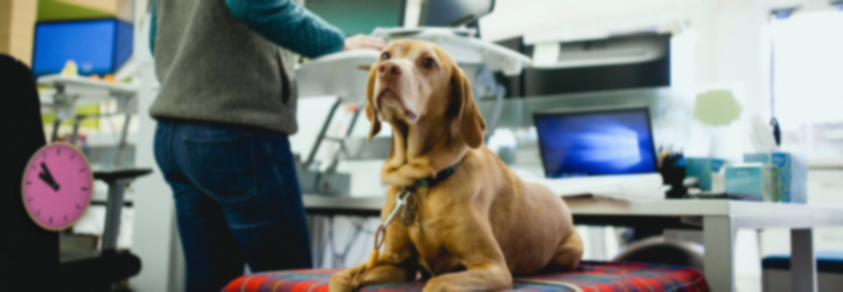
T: 9:53
